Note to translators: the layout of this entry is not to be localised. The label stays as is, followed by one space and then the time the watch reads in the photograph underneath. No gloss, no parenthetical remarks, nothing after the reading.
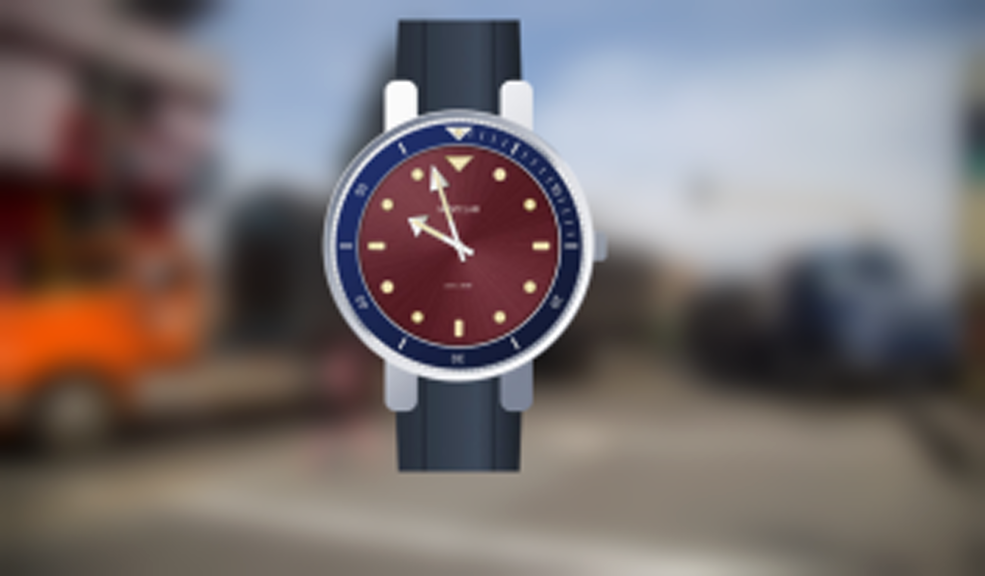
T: 9:57
